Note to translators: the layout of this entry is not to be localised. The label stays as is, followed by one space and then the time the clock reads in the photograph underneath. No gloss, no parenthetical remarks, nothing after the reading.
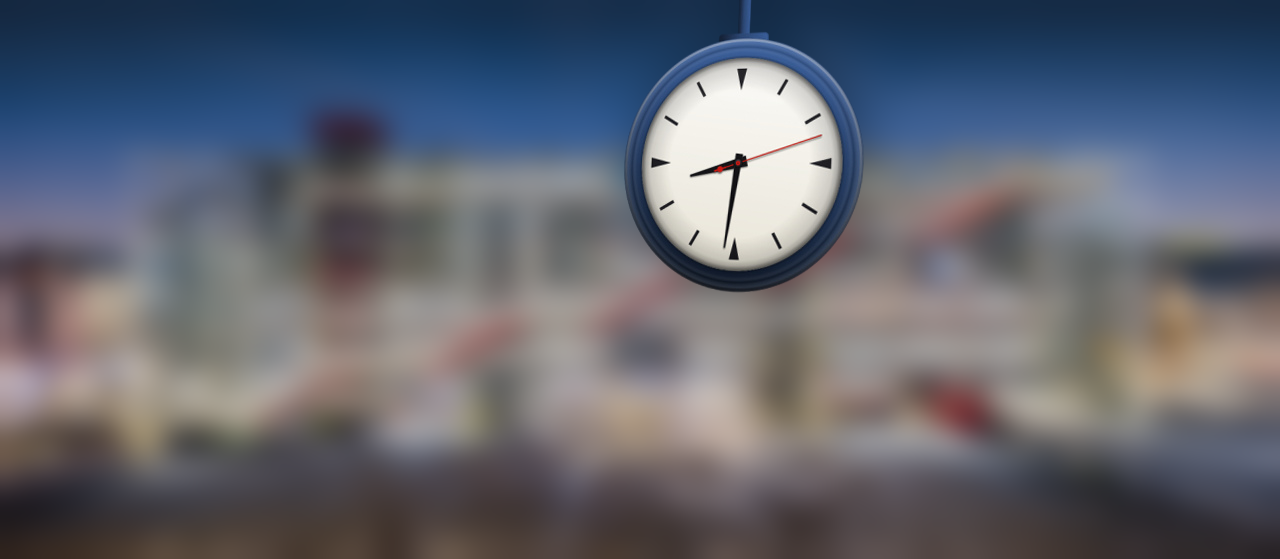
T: 8:31:12
